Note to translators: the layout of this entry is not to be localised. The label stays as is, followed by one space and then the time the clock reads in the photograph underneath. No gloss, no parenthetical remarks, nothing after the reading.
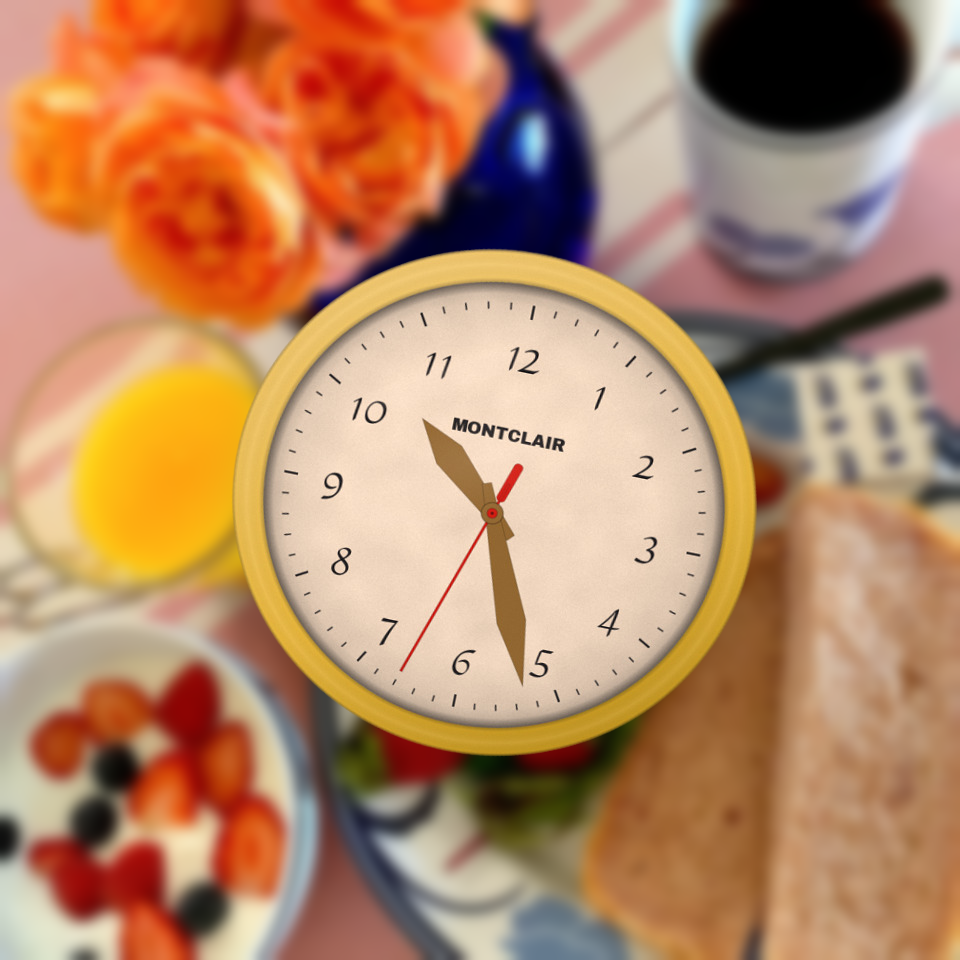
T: 10:26:33
